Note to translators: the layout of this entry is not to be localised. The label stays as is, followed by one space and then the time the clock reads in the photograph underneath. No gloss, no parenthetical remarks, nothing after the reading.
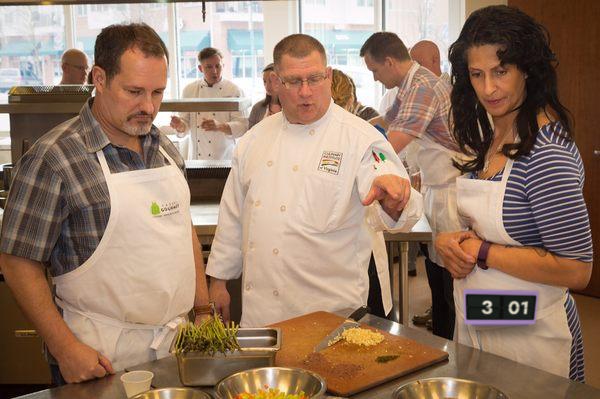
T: 3:01
